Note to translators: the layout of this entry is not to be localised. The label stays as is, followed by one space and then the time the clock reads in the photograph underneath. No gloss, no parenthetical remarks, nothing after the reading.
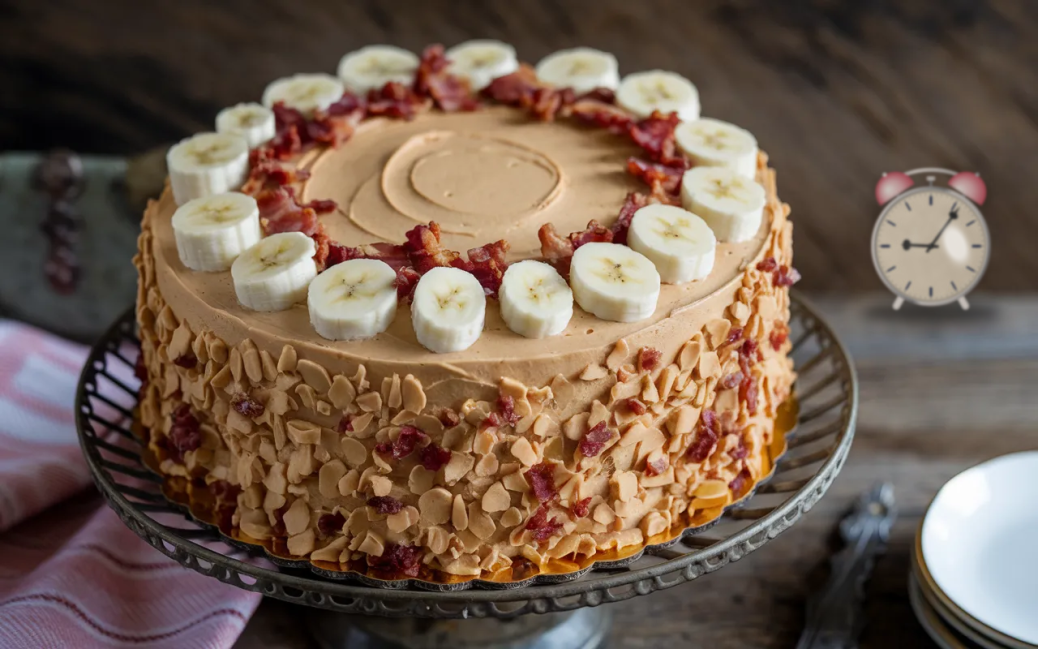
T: 9:06
